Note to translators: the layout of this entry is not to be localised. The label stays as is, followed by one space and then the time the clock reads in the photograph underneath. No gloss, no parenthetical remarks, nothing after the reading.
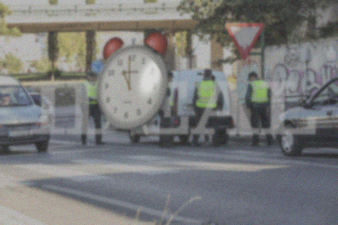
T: 10:59
